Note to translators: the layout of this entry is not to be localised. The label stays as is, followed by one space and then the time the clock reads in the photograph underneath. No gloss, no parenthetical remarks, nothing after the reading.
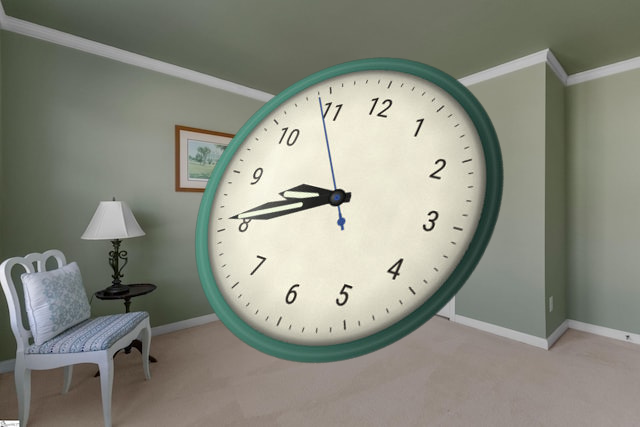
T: 8:40:54
